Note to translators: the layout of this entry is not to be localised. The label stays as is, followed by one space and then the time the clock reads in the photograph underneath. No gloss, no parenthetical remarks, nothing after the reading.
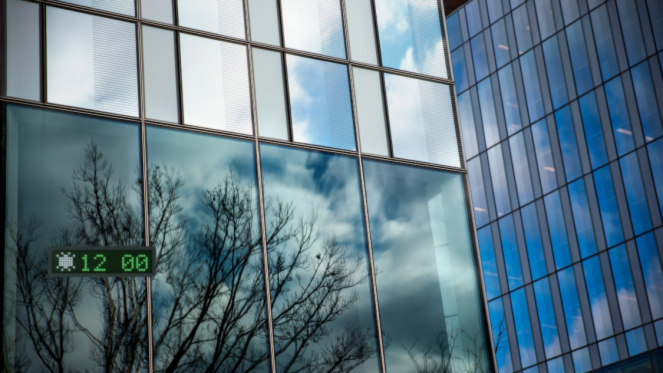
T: 12:00
